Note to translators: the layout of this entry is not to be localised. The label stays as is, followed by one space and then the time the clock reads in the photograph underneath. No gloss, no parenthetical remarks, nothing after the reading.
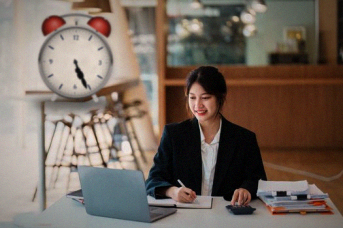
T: 5:26
